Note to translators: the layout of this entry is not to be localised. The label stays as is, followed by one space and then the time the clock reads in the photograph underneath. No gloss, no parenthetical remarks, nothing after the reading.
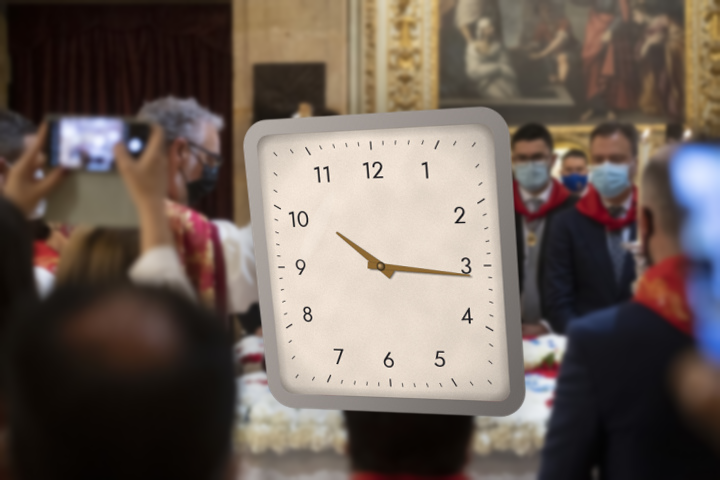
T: 10:16
